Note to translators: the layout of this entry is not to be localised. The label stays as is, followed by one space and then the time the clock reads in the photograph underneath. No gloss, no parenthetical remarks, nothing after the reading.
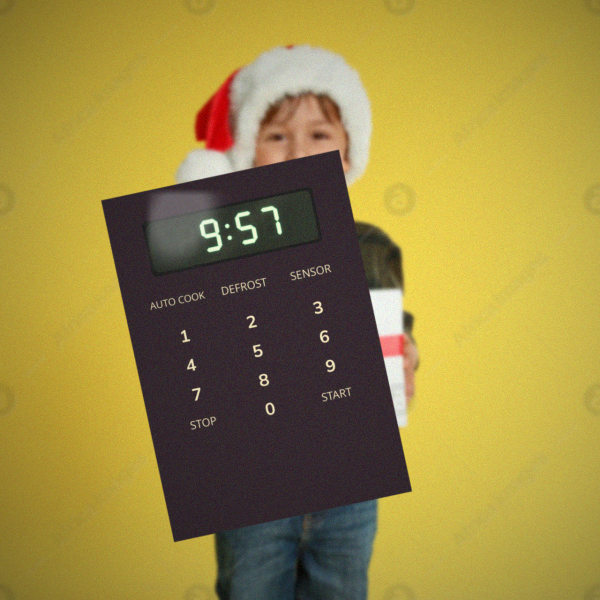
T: 9:57
